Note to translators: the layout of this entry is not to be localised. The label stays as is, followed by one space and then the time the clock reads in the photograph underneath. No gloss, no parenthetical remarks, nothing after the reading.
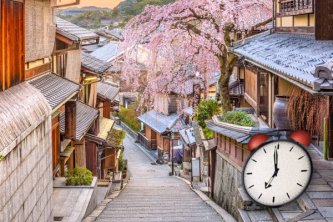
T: 6:59
